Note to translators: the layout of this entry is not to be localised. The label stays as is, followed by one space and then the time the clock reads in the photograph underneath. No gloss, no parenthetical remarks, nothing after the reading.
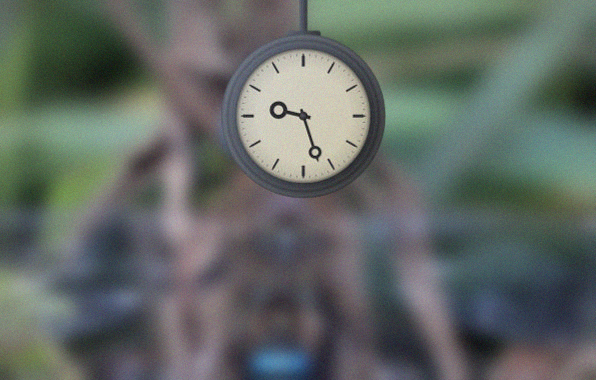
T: 9:27
